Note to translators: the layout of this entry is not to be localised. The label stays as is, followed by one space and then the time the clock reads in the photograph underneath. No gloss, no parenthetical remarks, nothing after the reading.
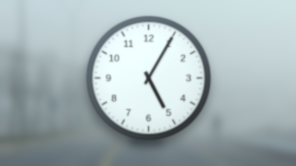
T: 5:05
